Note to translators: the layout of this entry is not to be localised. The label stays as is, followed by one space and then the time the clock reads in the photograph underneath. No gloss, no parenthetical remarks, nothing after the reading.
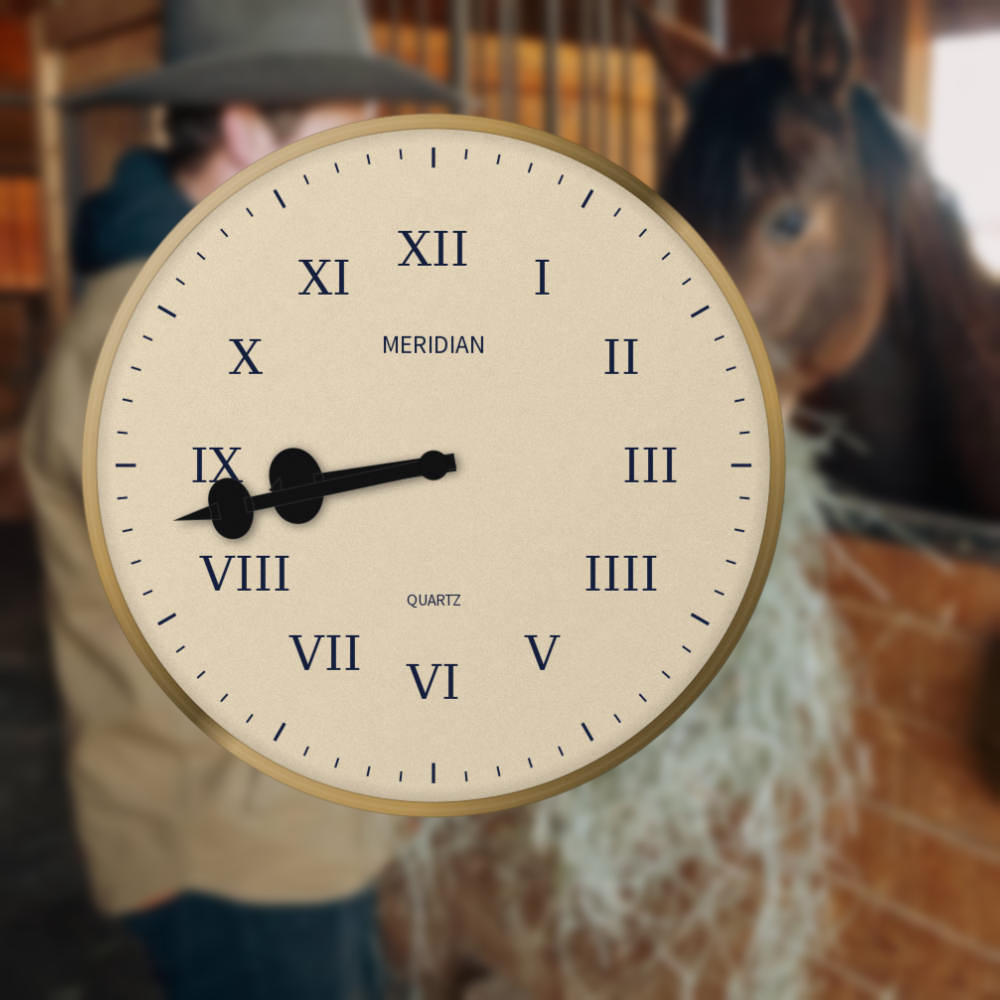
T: 8:43
